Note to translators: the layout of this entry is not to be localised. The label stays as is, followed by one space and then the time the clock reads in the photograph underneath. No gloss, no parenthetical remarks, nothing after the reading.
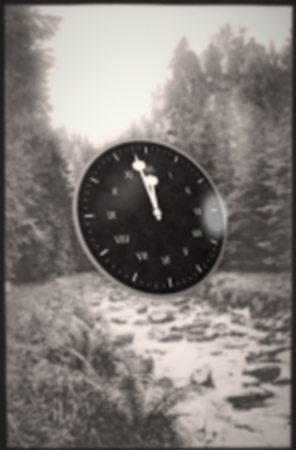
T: 11:58
